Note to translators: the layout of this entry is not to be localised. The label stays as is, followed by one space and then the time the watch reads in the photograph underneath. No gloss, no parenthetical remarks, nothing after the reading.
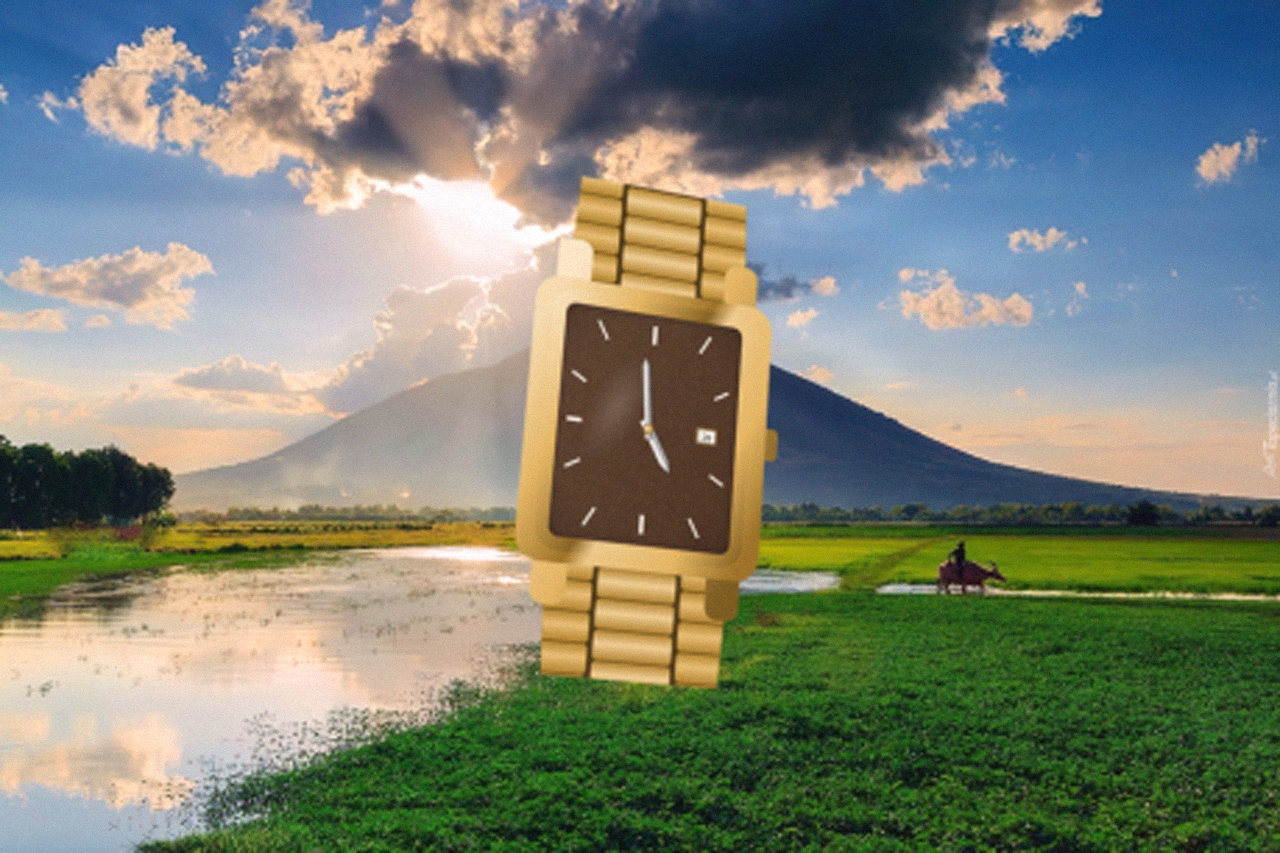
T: 4:59
